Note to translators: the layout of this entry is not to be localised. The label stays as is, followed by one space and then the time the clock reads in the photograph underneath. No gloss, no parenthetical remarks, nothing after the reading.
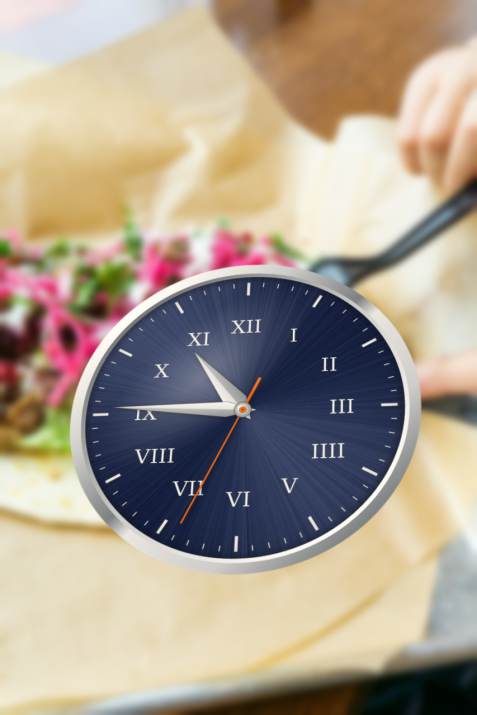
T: 10:45:34
